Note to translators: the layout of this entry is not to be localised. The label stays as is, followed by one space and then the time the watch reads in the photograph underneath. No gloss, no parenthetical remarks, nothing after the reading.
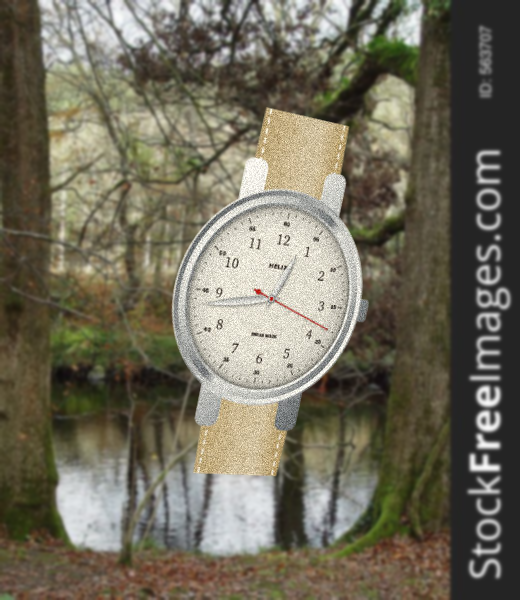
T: 12:43:18
